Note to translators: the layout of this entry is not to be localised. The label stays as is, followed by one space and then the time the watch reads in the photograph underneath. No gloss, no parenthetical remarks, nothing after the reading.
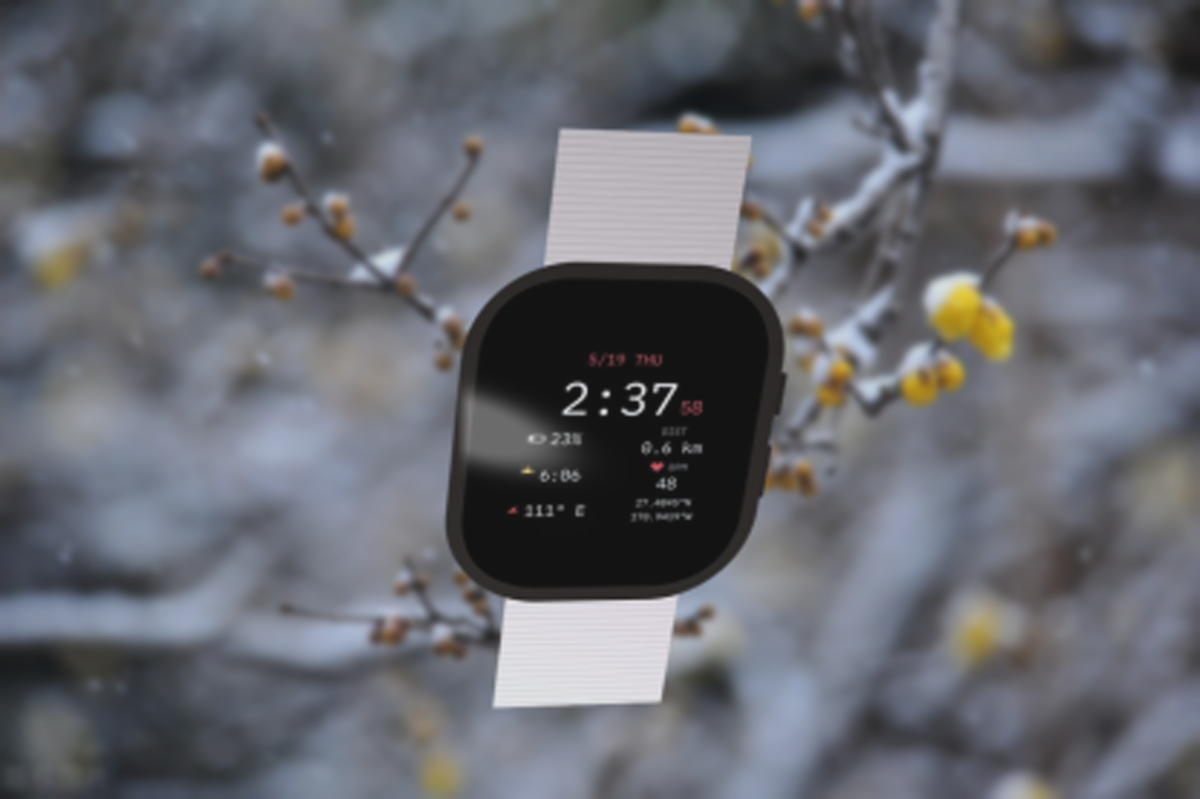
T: 2:37
